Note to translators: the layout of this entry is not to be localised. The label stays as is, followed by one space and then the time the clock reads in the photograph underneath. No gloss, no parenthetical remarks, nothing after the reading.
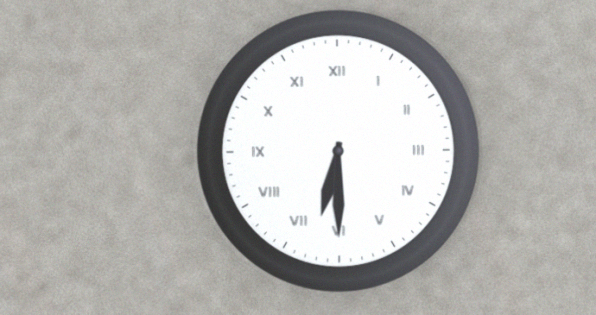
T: 6:30
